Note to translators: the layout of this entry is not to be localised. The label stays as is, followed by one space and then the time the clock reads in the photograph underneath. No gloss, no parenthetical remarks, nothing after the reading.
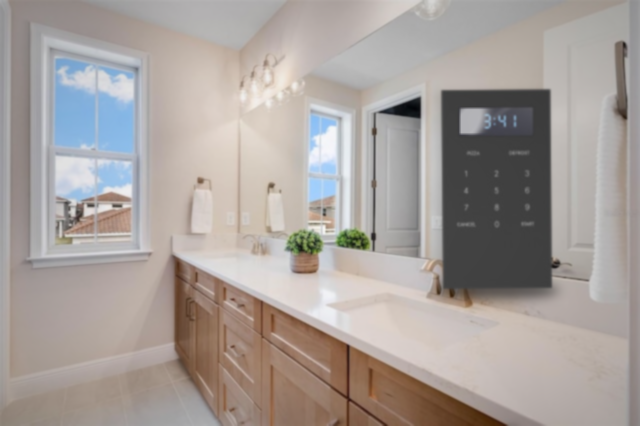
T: 3:41
